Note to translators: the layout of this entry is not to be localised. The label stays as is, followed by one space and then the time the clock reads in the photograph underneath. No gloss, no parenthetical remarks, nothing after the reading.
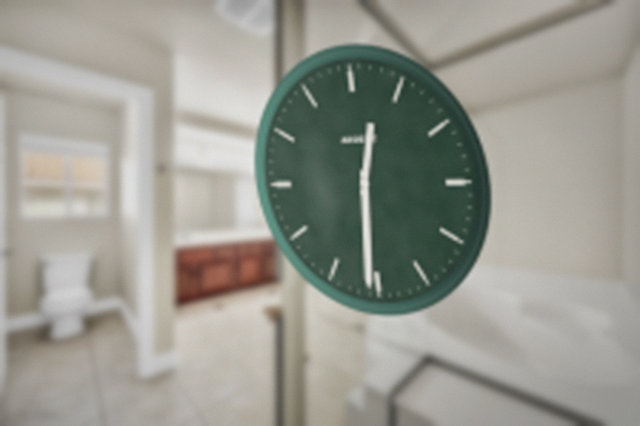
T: 12:31
